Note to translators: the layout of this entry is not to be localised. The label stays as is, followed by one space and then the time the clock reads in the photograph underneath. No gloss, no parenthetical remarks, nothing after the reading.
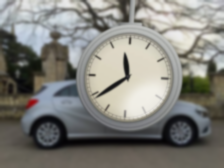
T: 11:39
